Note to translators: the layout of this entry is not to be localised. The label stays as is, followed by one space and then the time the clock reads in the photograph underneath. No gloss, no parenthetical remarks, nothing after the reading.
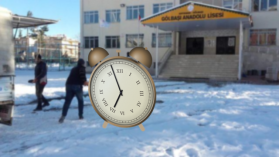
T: 6:57
